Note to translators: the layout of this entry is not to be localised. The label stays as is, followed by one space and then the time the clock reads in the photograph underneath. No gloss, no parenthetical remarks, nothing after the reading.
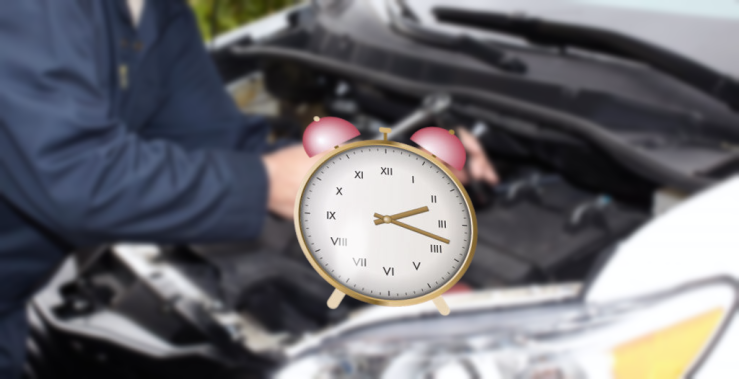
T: 2:18
